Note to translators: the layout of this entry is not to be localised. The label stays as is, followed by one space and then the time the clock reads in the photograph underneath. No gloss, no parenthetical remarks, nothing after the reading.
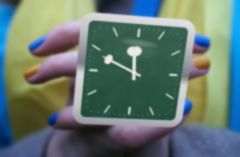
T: 11:49
